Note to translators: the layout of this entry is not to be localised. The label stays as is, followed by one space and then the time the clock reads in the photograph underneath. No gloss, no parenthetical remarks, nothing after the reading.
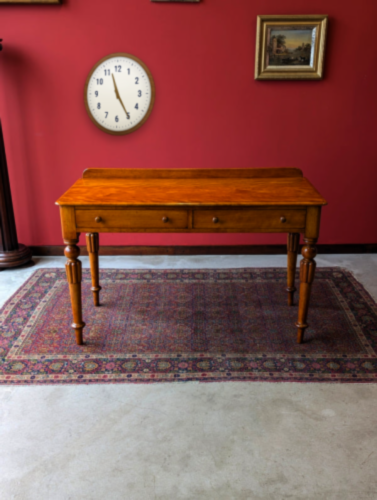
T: 11:25
